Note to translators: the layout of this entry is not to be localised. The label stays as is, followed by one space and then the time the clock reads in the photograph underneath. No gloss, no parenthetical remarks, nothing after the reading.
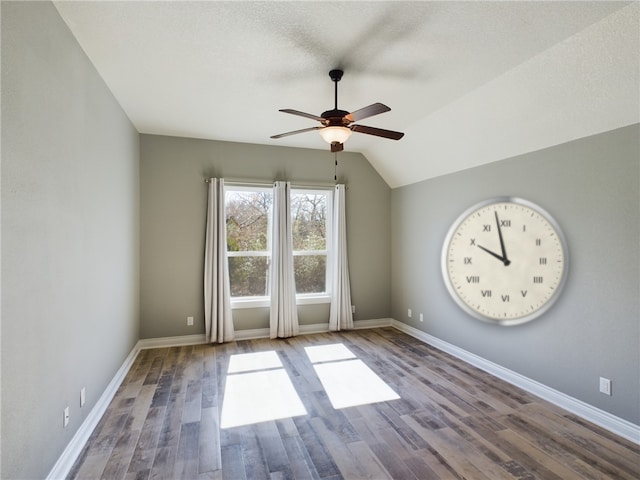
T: 9:58
